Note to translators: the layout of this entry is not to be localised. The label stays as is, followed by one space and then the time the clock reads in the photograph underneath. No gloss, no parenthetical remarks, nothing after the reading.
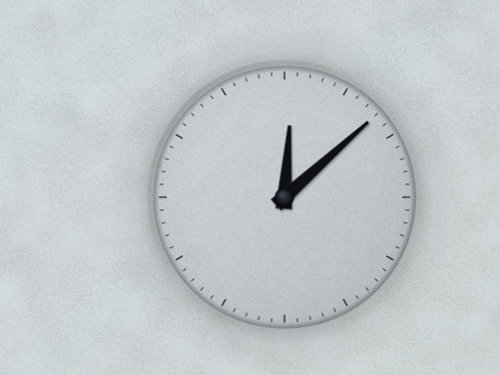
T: 12:08
